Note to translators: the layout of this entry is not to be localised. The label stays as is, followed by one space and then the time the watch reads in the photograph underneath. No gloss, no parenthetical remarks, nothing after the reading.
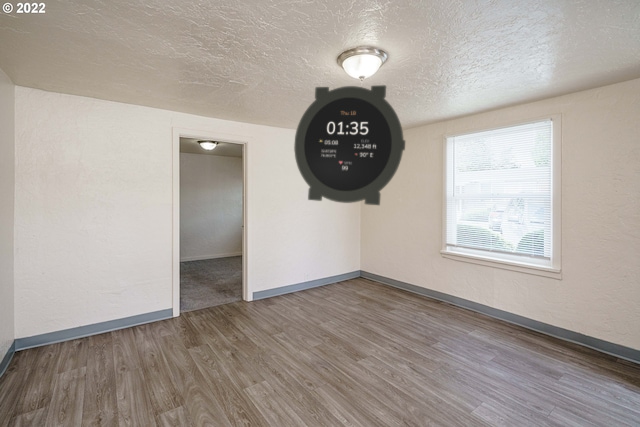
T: 1:35
